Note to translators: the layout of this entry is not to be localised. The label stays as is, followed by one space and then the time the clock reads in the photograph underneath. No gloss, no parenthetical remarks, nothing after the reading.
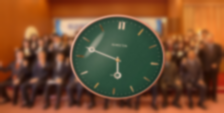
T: 5:48
